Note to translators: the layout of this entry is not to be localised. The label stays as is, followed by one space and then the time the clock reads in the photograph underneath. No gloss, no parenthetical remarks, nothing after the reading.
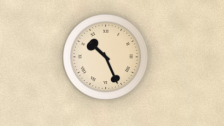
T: 10:26
